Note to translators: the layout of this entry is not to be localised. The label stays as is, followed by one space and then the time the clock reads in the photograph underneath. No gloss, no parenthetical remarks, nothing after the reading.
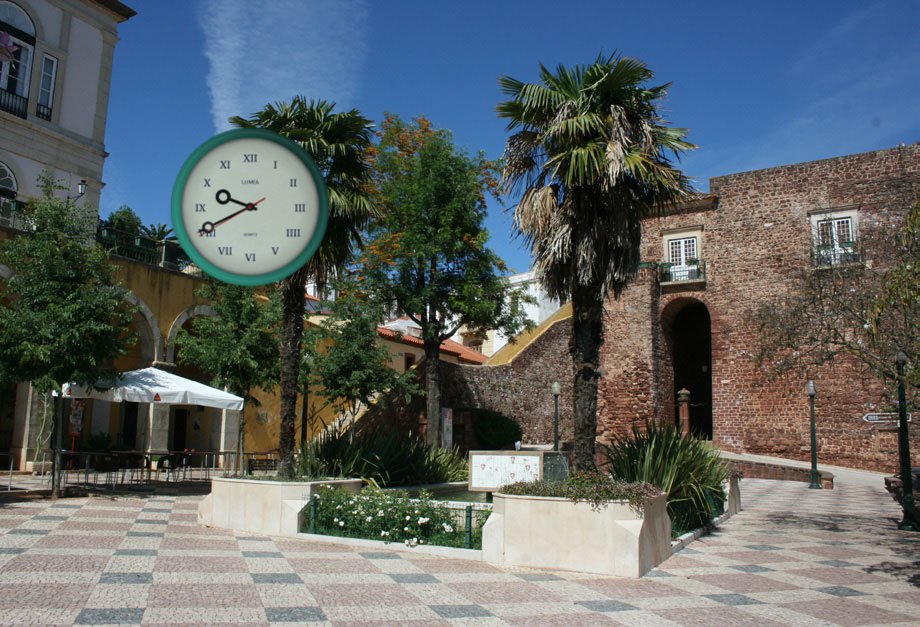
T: 9:40:40
